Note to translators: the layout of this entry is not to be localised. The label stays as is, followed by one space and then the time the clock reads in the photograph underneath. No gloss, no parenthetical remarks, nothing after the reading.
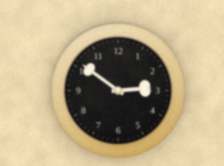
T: 2:51
